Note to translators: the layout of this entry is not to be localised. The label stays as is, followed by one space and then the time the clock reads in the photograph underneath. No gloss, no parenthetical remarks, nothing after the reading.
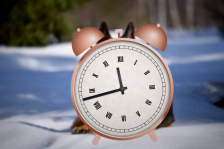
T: 11:43
